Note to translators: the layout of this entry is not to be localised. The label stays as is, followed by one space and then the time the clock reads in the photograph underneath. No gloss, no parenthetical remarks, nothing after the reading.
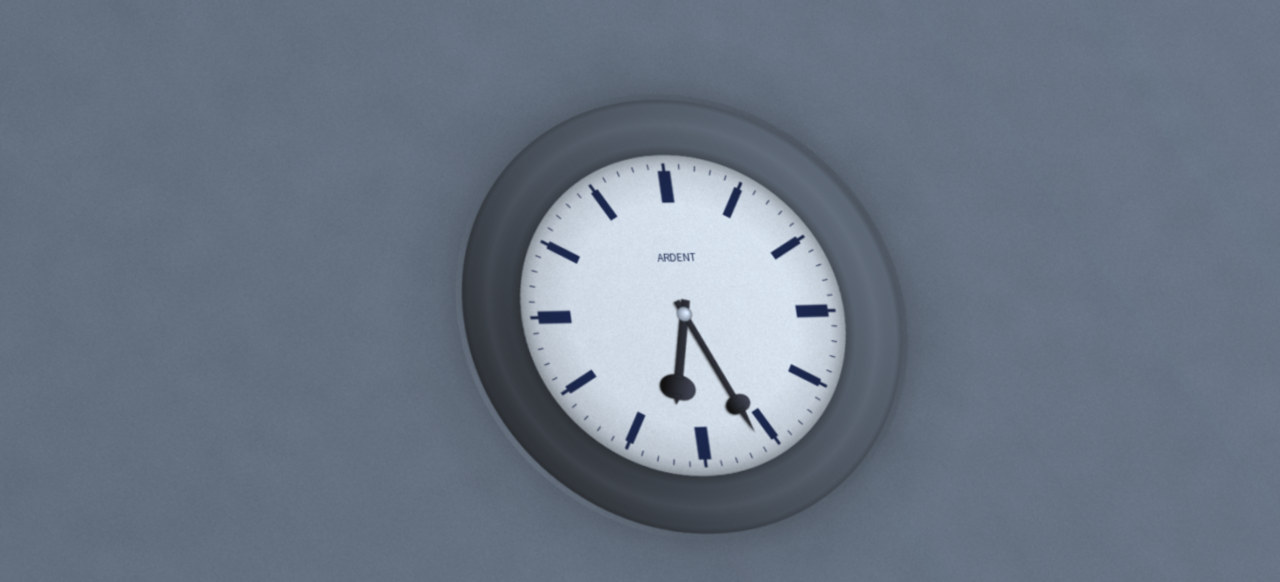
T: 6:26
